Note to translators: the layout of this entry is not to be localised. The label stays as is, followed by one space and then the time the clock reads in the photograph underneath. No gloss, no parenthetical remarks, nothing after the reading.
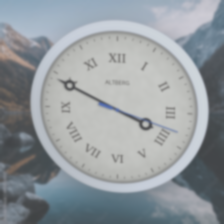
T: 3:49:18
